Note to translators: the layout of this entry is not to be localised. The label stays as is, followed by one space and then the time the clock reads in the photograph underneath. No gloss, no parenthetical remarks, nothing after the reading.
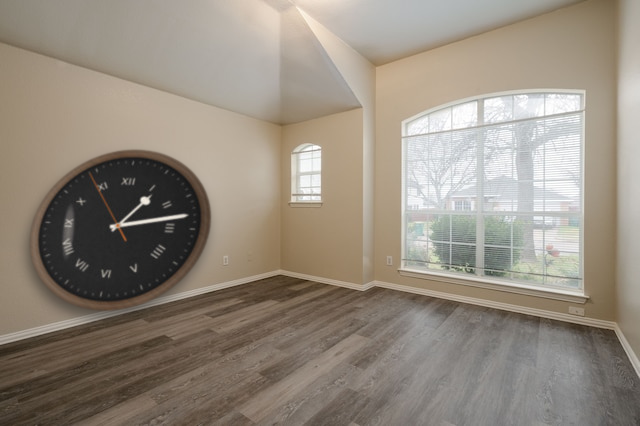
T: 1:12:54
